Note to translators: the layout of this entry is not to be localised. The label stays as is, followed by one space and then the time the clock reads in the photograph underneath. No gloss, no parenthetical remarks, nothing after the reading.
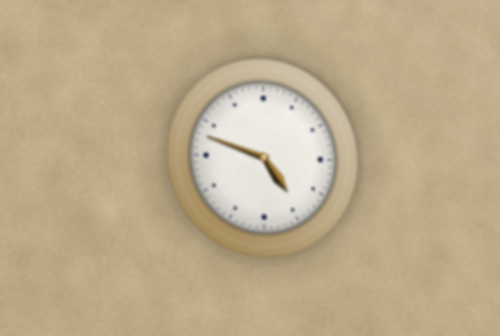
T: 4:48
